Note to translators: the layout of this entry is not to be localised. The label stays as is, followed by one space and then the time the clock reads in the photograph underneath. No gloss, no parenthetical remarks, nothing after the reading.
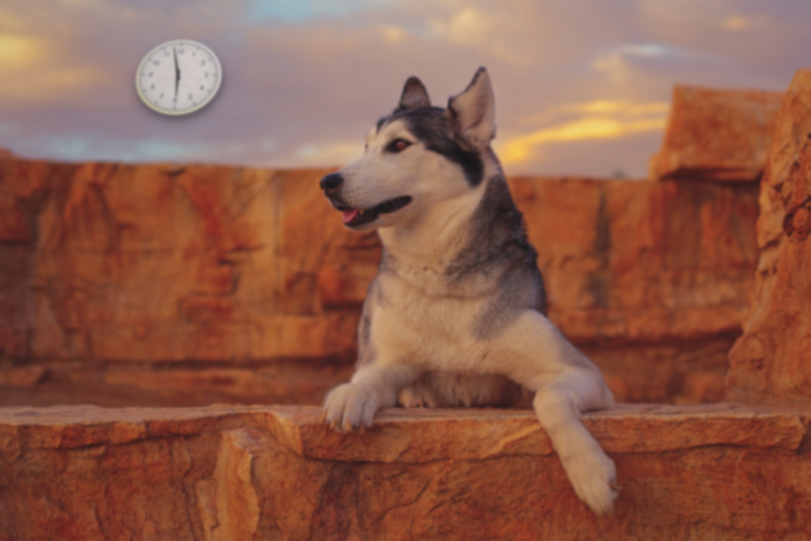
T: 5:58
